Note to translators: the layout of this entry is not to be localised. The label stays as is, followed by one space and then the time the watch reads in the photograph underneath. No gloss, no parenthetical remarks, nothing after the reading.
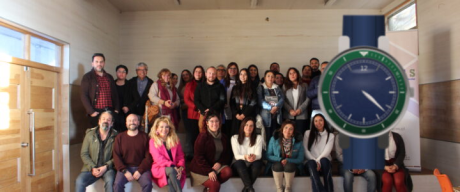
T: 4:22
